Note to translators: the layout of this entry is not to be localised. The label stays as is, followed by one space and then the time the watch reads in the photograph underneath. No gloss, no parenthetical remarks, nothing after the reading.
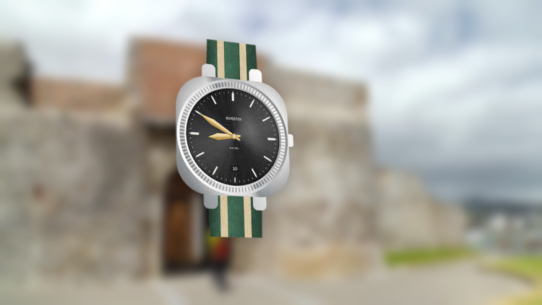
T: 8:50
